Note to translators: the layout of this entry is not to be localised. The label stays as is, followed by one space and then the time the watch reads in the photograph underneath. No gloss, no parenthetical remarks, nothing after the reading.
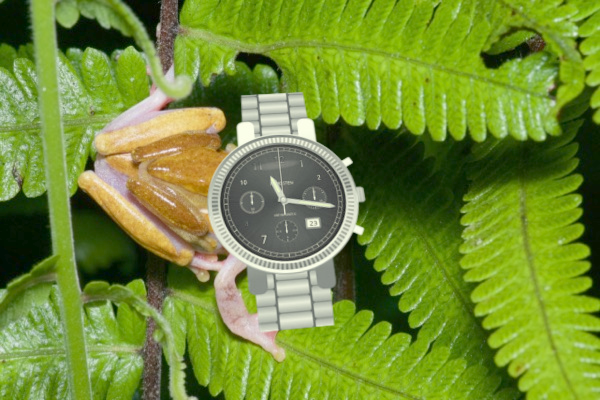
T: 11:17
